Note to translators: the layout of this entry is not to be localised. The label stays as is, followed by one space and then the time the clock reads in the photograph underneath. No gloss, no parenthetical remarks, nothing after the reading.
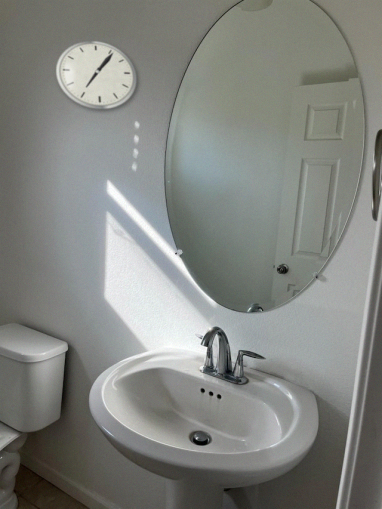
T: 7:06
